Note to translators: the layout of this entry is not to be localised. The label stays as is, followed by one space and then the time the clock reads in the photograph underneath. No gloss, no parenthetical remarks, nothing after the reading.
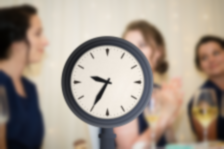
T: 9:35
